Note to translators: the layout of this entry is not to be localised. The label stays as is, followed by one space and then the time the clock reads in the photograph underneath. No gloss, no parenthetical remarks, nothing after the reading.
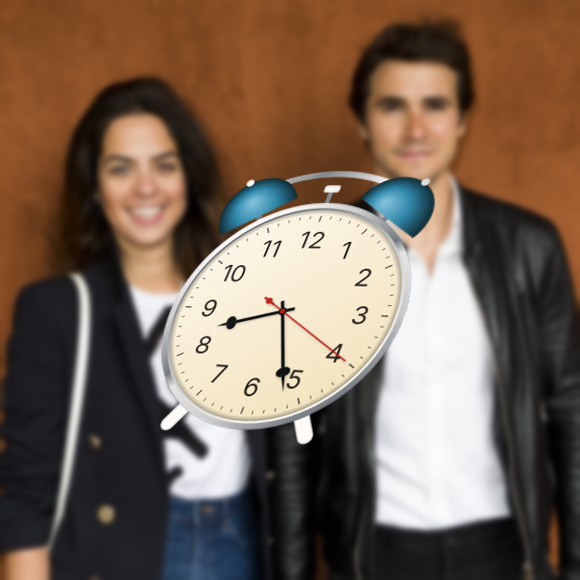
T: 8:26:20
